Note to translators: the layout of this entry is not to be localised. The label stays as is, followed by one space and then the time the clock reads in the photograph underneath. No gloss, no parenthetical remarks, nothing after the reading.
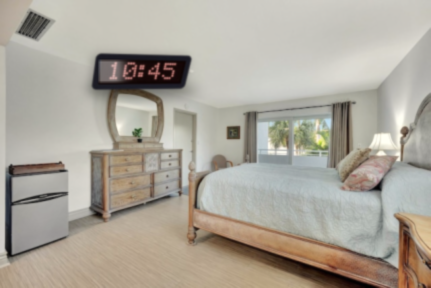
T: 10:45
